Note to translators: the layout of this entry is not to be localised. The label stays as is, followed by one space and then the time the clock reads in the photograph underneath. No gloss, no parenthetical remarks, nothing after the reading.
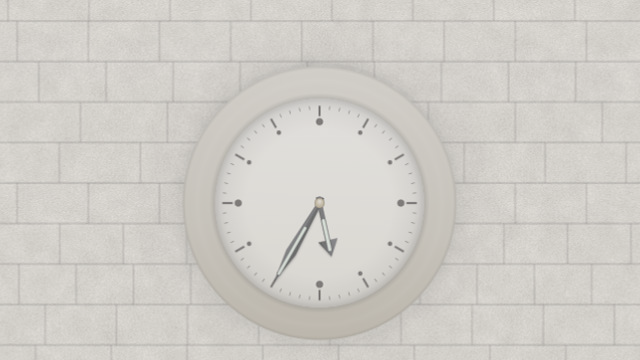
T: 5:35
